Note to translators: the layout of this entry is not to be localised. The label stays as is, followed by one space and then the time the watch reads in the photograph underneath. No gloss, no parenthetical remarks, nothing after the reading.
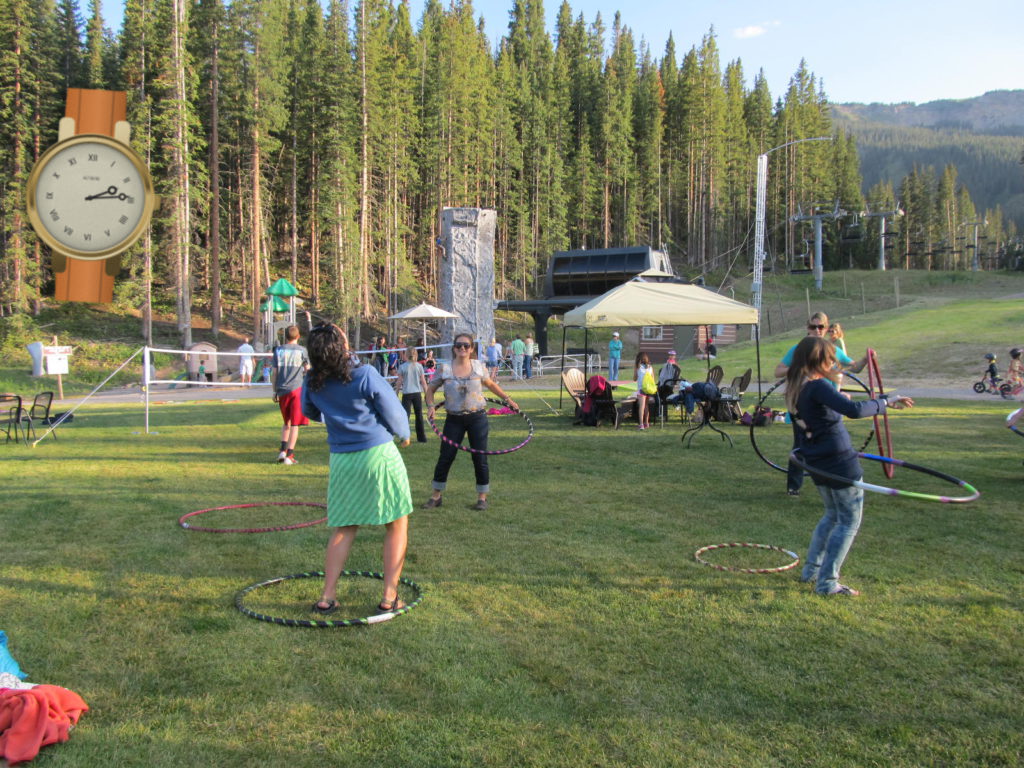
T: 2:14
